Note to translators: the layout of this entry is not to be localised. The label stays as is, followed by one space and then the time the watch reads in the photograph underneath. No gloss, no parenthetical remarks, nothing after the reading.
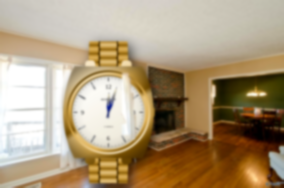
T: 12:03
